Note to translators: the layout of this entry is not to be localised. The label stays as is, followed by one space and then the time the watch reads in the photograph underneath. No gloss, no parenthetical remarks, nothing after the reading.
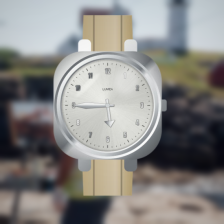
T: 5:45
